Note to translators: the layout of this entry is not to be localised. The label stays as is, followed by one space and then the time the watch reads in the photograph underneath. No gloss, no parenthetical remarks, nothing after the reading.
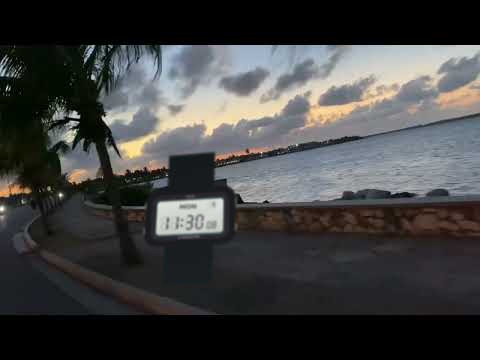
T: 11:30
